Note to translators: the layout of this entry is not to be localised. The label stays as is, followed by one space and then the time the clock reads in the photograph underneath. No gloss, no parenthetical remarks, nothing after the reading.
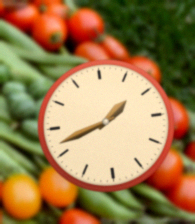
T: 1:42
